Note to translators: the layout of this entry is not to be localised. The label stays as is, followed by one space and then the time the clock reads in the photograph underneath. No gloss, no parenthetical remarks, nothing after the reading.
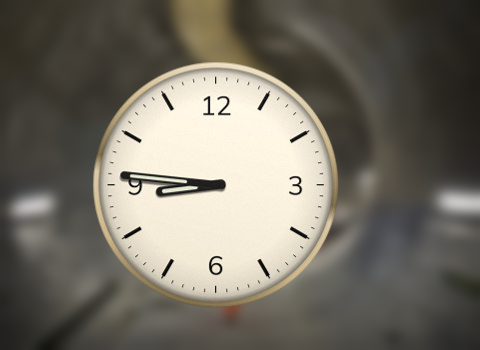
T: 8:46
